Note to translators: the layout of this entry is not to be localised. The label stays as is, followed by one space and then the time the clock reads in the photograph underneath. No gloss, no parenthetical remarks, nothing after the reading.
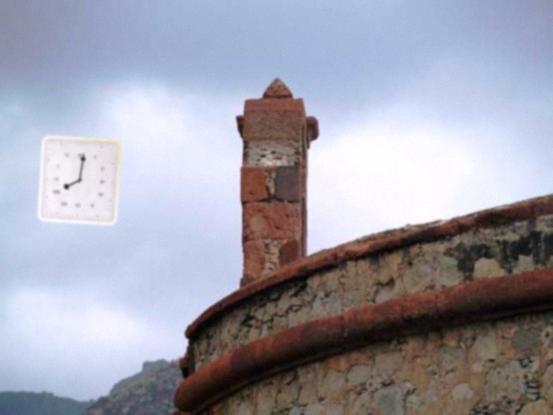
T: 8:01
